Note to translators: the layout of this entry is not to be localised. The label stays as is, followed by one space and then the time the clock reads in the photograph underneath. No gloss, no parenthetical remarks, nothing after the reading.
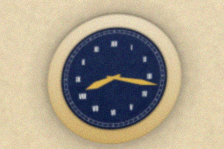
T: 8:17
